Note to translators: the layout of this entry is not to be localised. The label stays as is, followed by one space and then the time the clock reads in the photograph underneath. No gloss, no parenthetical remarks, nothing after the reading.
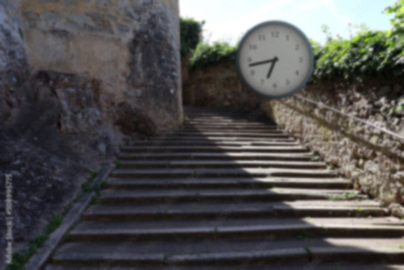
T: 6:43
